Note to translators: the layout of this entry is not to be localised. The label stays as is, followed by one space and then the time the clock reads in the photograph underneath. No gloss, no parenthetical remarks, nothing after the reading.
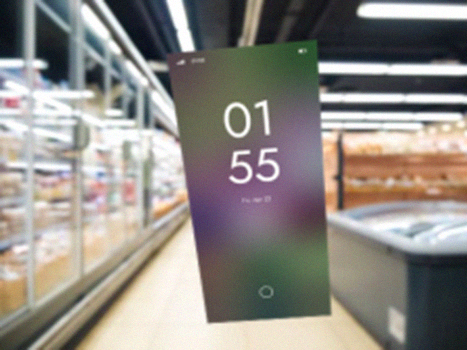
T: 1:55
